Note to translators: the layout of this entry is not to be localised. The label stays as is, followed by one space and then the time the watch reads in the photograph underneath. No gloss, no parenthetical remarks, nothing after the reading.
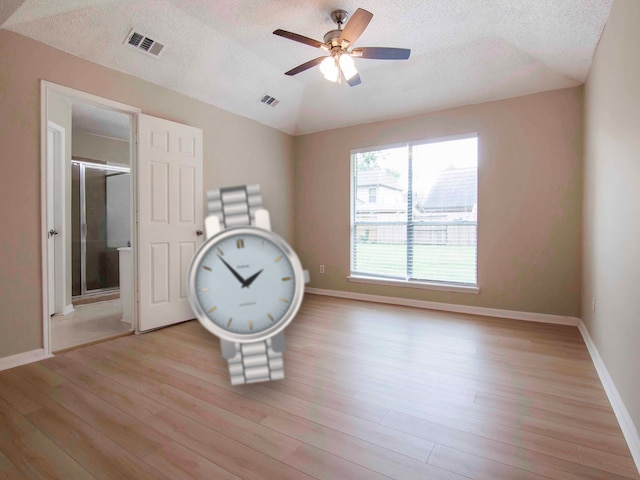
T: 1:54
